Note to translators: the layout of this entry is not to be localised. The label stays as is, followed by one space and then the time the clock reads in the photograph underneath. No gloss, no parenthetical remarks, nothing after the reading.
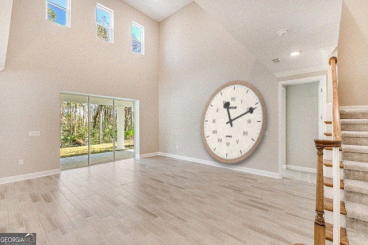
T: 11:11
